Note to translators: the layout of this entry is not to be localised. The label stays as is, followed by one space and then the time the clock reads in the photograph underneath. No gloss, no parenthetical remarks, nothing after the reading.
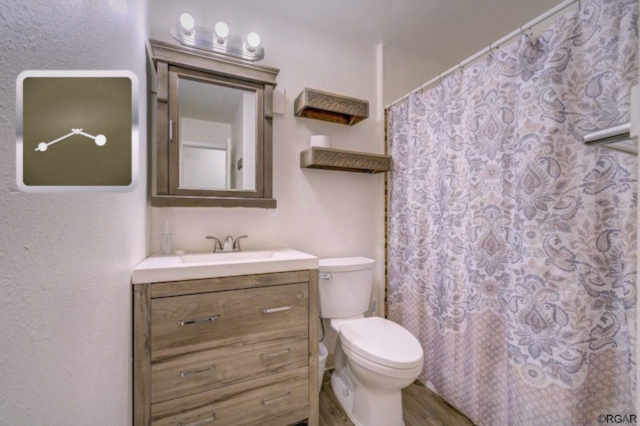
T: 3:41
